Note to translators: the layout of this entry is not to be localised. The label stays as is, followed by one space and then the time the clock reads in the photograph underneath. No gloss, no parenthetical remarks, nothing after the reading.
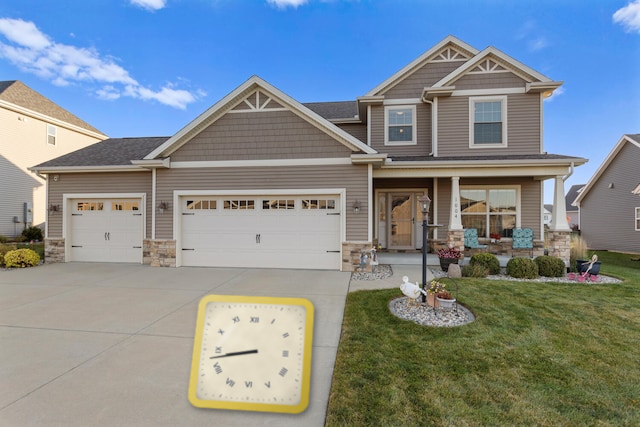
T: 8:43
